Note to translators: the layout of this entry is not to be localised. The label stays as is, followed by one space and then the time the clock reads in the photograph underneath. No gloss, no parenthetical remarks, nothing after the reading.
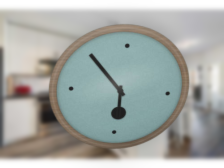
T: 5:53
